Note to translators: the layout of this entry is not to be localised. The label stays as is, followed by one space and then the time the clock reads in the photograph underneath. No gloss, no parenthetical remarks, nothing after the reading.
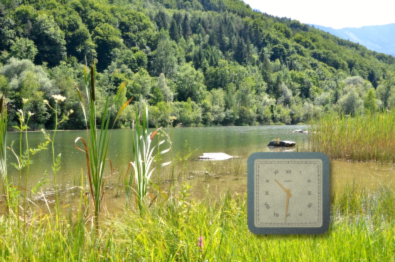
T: 10:31
